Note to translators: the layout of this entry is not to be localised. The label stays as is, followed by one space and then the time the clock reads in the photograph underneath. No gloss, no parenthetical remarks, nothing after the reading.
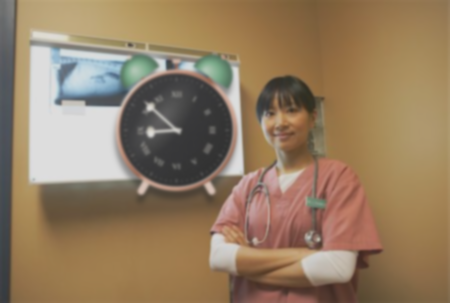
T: 8:52
